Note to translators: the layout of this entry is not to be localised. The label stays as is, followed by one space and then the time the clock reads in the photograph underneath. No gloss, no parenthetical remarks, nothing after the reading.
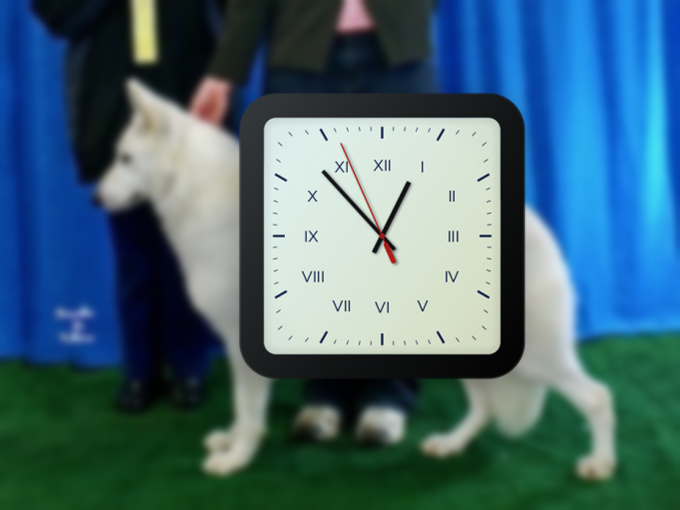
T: 12:52:56
